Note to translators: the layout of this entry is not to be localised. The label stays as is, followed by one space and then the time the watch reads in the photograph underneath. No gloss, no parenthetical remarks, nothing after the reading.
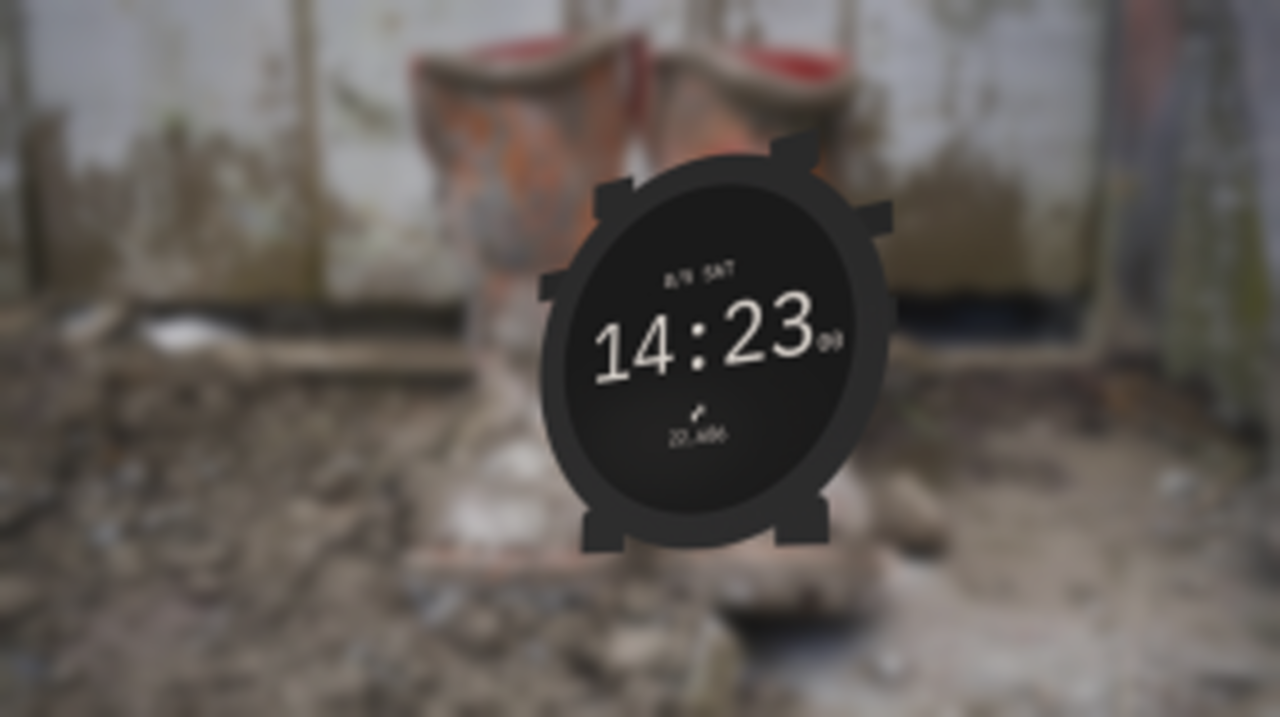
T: 14:23
